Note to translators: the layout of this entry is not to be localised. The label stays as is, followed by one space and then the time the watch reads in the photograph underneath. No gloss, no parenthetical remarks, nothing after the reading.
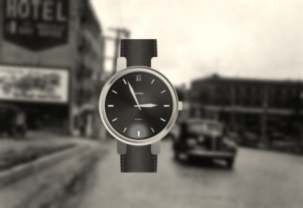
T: 2:56
